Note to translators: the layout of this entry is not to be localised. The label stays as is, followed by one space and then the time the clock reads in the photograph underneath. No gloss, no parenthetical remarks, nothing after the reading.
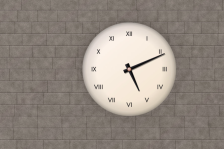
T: 5:11
